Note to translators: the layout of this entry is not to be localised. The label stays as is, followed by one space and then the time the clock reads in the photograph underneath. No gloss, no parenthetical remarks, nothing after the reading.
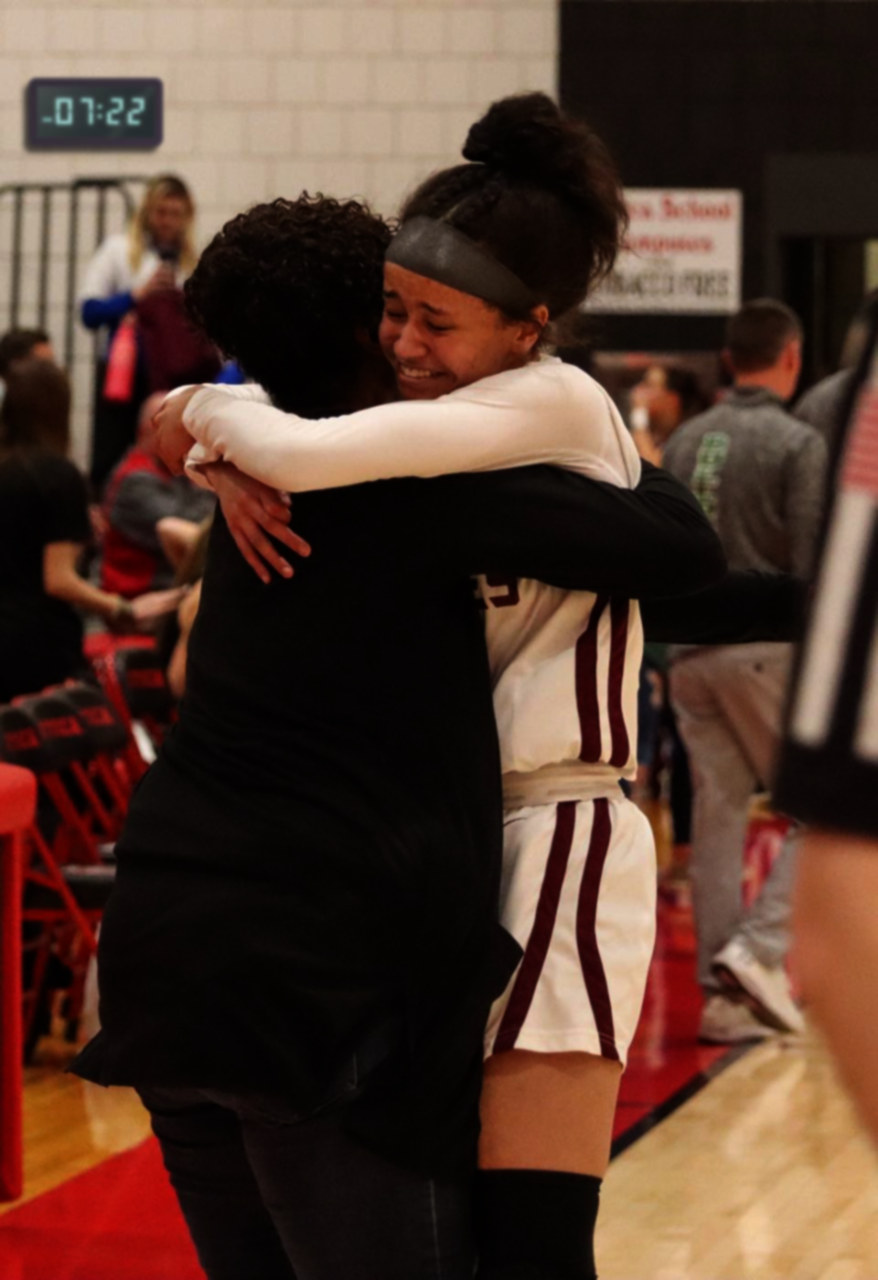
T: 7:22
